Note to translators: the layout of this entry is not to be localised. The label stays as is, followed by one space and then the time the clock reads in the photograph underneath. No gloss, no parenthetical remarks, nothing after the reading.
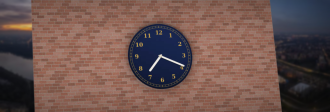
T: 7:19
